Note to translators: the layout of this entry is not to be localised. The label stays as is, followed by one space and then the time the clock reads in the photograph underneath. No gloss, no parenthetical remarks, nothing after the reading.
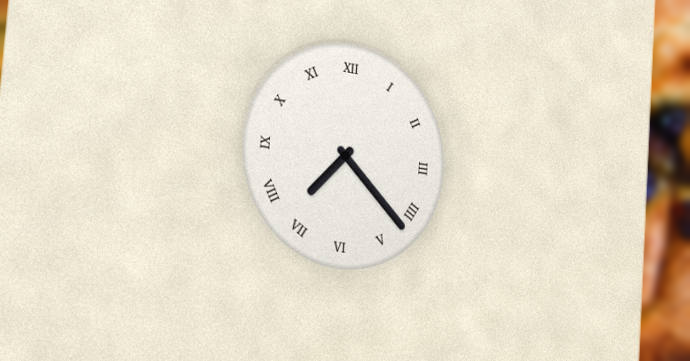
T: 7:22
